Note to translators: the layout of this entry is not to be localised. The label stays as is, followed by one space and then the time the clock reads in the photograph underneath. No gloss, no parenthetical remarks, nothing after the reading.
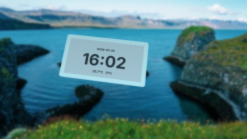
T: 16:02
